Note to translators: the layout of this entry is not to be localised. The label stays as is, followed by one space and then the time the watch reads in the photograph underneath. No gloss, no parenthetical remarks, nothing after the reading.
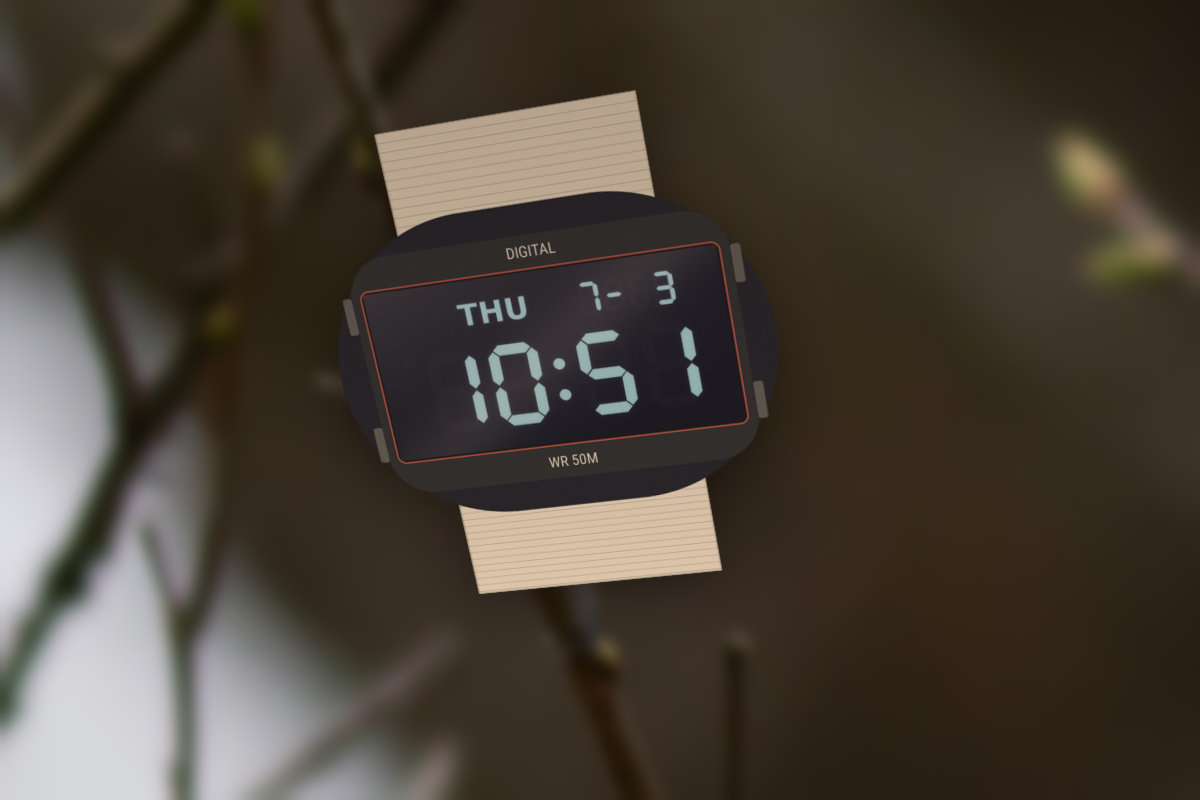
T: 10:51
